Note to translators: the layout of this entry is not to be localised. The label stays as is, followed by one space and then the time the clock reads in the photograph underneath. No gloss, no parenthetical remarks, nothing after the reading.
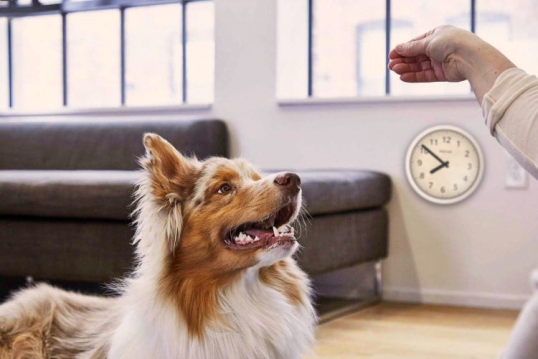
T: 7:51
